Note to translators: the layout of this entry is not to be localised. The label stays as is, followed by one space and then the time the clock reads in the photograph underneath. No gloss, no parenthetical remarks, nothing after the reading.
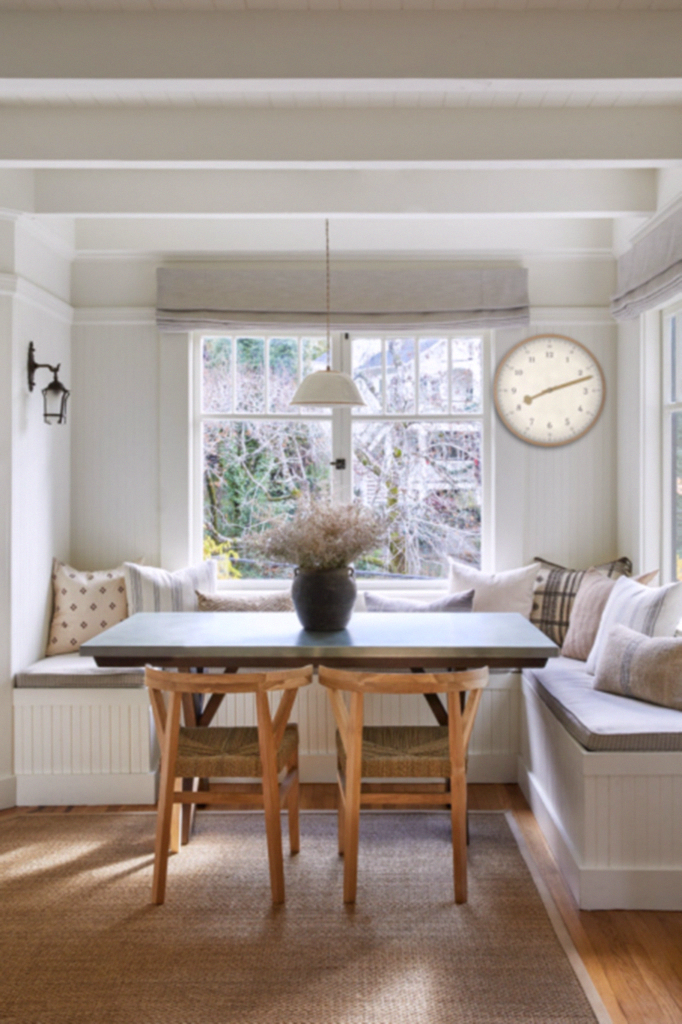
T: 8:12
